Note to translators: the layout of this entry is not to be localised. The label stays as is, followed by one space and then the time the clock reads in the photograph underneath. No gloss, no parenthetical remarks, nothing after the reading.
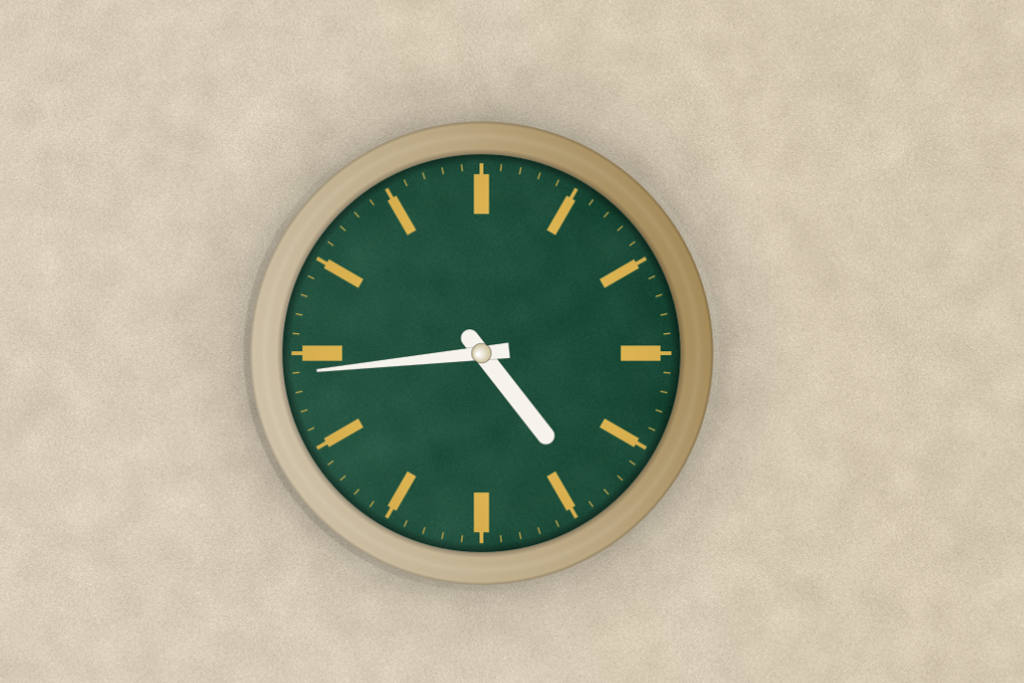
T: 4:44
